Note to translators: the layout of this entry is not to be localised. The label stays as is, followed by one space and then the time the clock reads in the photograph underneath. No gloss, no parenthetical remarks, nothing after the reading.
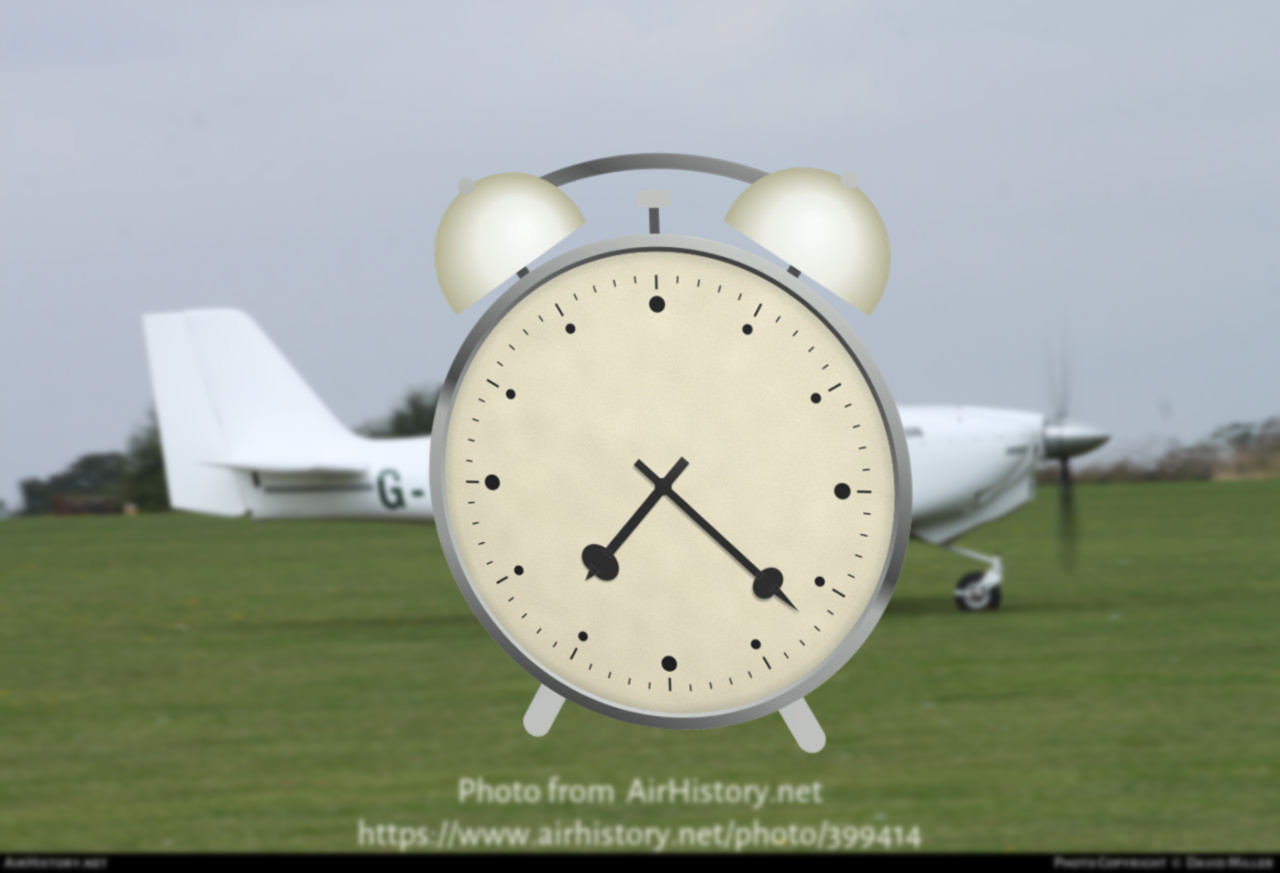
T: 7:22
